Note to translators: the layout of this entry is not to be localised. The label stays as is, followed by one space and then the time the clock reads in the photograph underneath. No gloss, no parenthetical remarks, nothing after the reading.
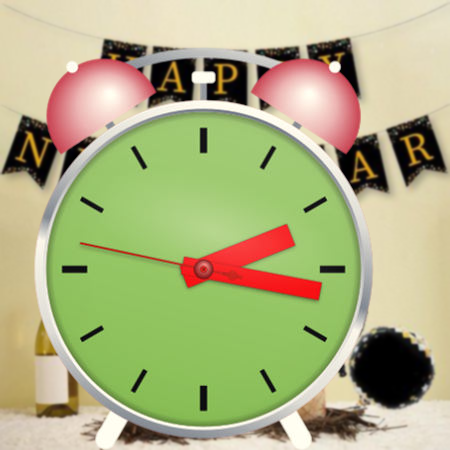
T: 2:16:47
